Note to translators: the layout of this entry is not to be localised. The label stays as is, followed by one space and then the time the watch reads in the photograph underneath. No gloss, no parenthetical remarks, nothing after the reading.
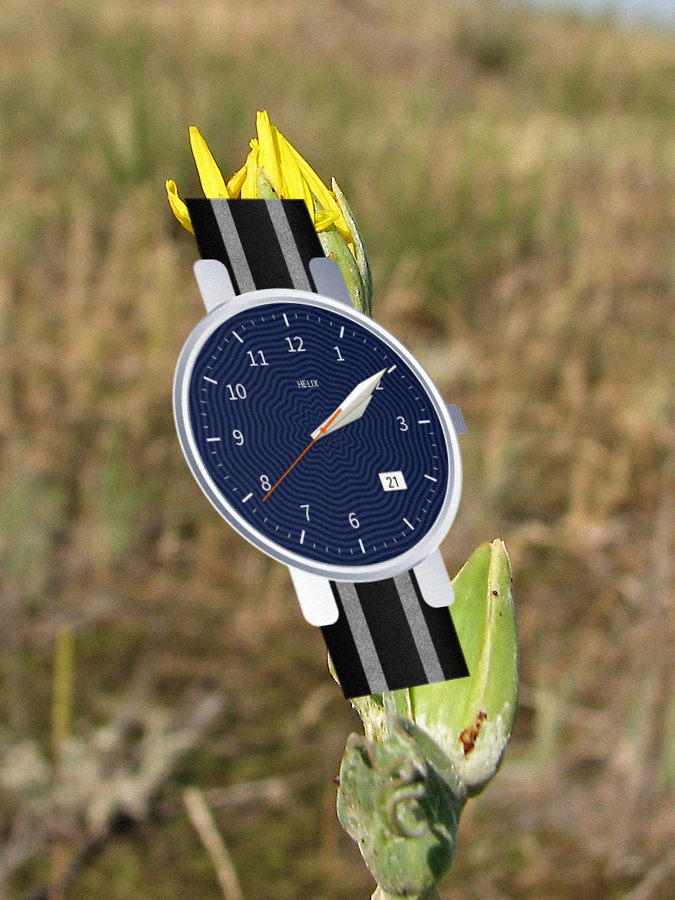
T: 2:09:39
